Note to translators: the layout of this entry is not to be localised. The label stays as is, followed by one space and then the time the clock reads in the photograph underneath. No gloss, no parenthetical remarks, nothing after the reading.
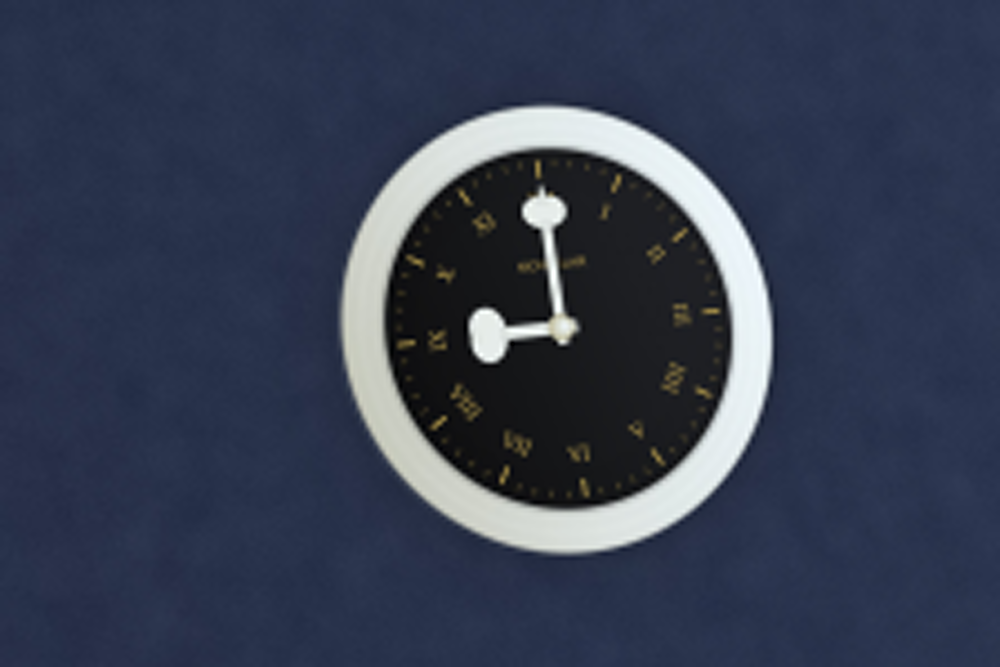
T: 9:00
